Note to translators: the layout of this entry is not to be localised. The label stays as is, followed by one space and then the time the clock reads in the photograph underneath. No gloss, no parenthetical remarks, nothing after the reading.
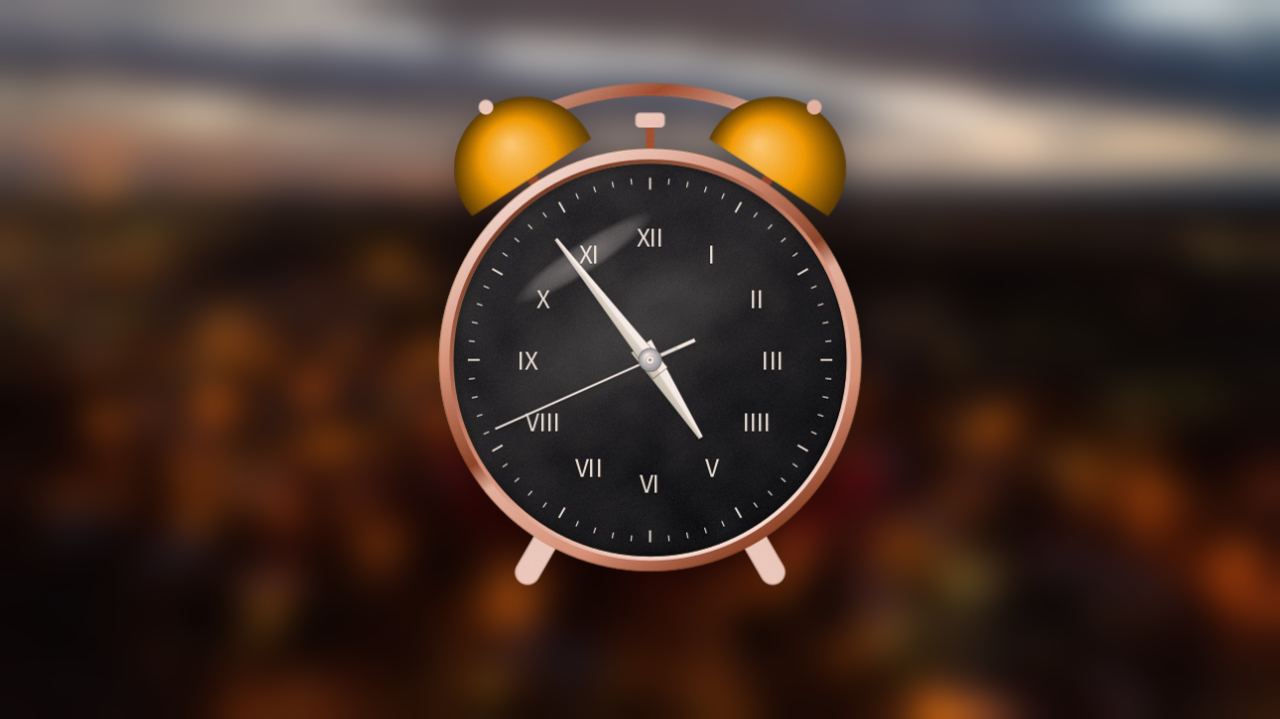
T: 4:53:41
